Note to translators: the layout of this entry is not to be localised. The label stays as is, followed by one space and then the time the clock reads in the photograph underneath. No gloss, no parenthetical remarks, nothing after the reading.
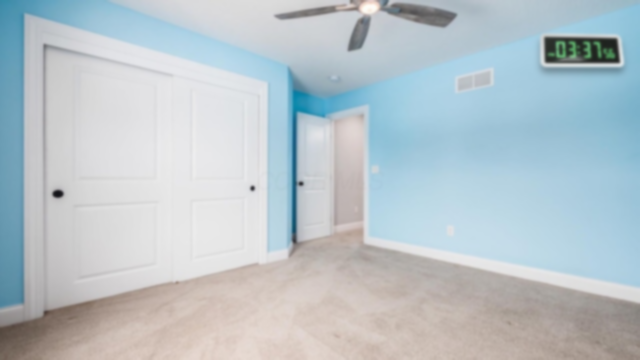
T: 3:37
